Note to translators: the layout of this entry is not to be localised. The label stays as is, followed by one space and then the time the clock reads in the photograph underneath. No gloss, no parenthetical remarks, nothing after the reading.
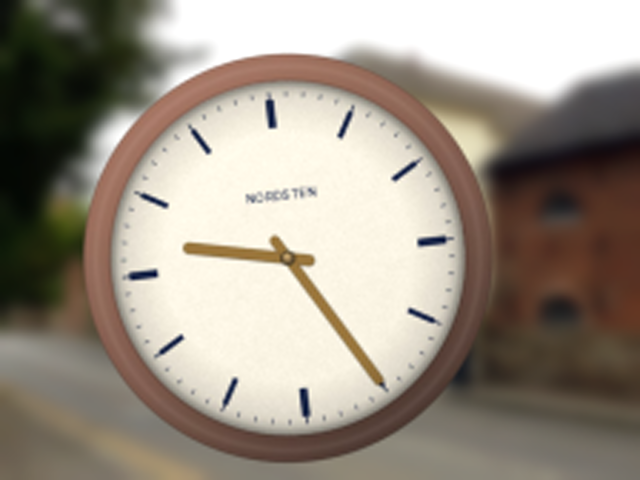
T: 9:25
